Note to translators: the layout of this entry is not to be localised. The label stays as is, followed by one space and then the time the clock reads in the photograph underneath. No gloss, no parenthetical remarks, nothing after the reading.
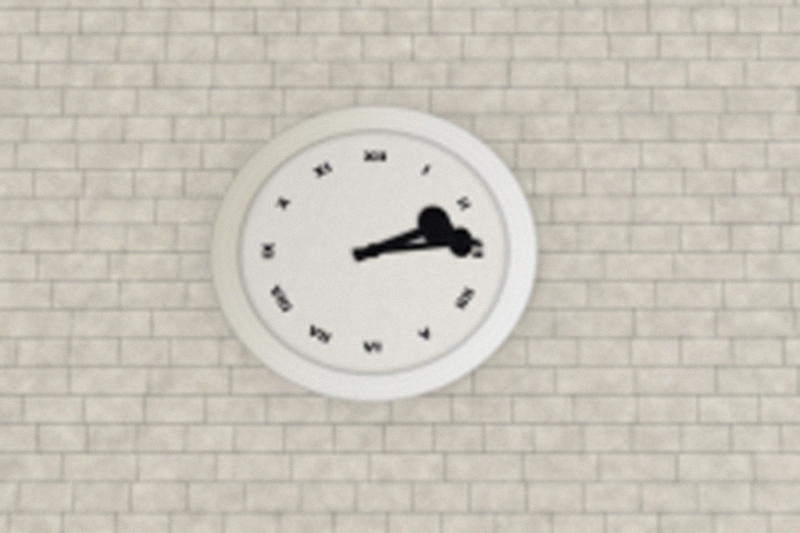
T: 2:14
